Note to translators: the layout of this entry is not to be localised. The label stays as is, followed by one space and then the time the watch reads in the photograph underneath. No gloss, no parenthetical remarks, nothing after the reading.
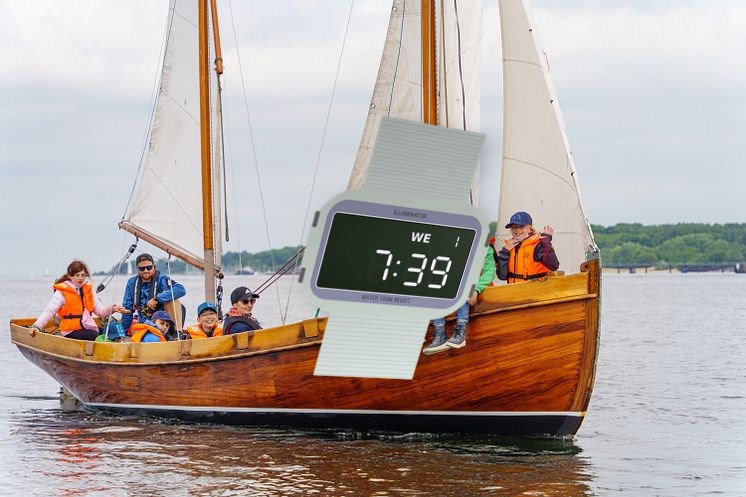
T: 7:39
